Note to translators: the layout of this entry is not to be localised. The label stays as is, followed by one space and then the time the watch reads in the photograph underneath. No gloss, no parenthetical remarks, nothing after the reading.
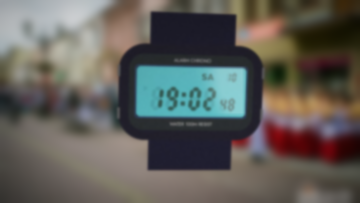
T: 19:02:48
